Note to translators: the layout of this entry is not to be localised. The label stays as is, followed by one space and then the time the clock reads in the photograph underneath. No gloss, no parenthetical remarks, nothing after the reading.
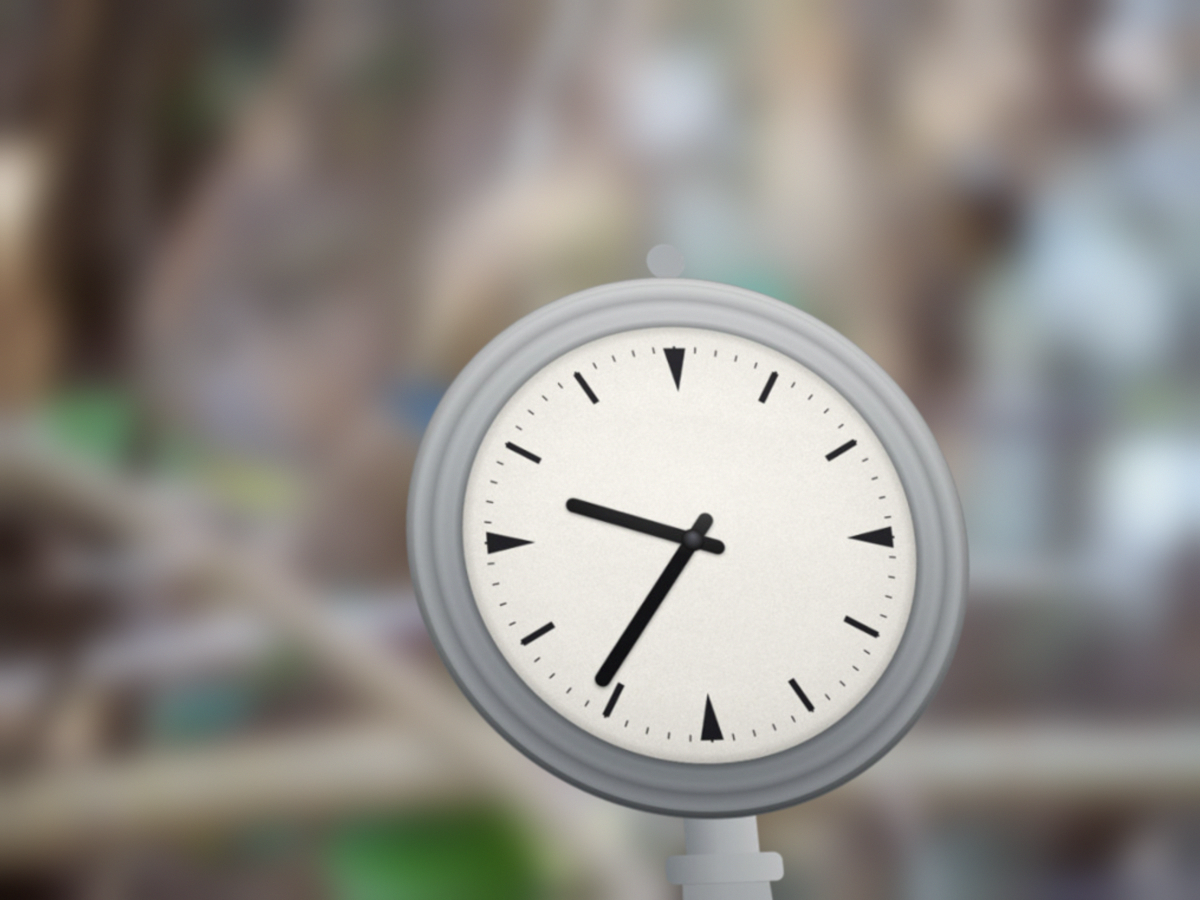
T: 9:36
